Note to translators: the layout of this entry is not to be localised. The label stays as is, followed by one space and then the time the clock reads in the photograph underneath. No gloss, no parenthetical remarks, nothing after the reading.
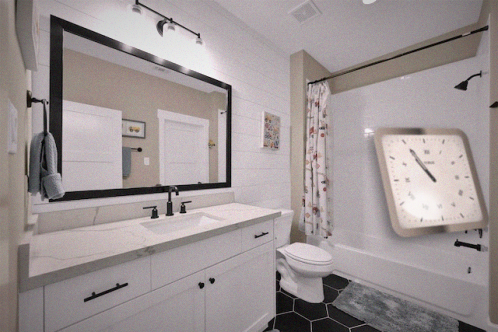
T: 10:55
